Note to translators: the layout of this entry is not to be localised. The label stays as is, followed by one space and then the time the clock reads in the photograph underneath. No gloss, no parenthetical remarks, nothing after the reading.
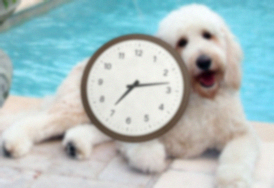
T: 7:13
